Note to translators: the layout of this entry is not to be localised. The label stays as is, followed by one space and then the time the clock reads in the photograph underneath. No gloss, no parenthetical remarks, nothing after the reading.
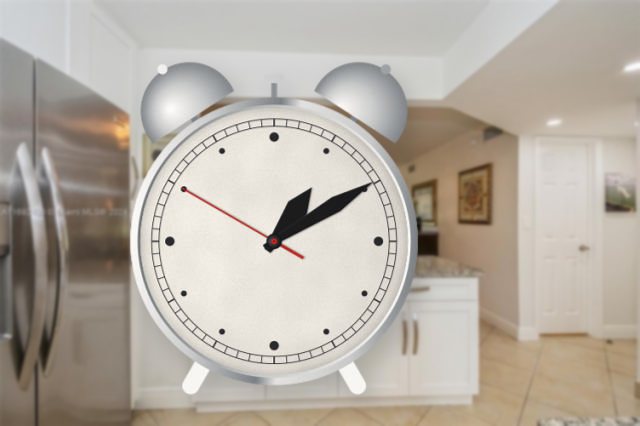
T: 1:09:50
